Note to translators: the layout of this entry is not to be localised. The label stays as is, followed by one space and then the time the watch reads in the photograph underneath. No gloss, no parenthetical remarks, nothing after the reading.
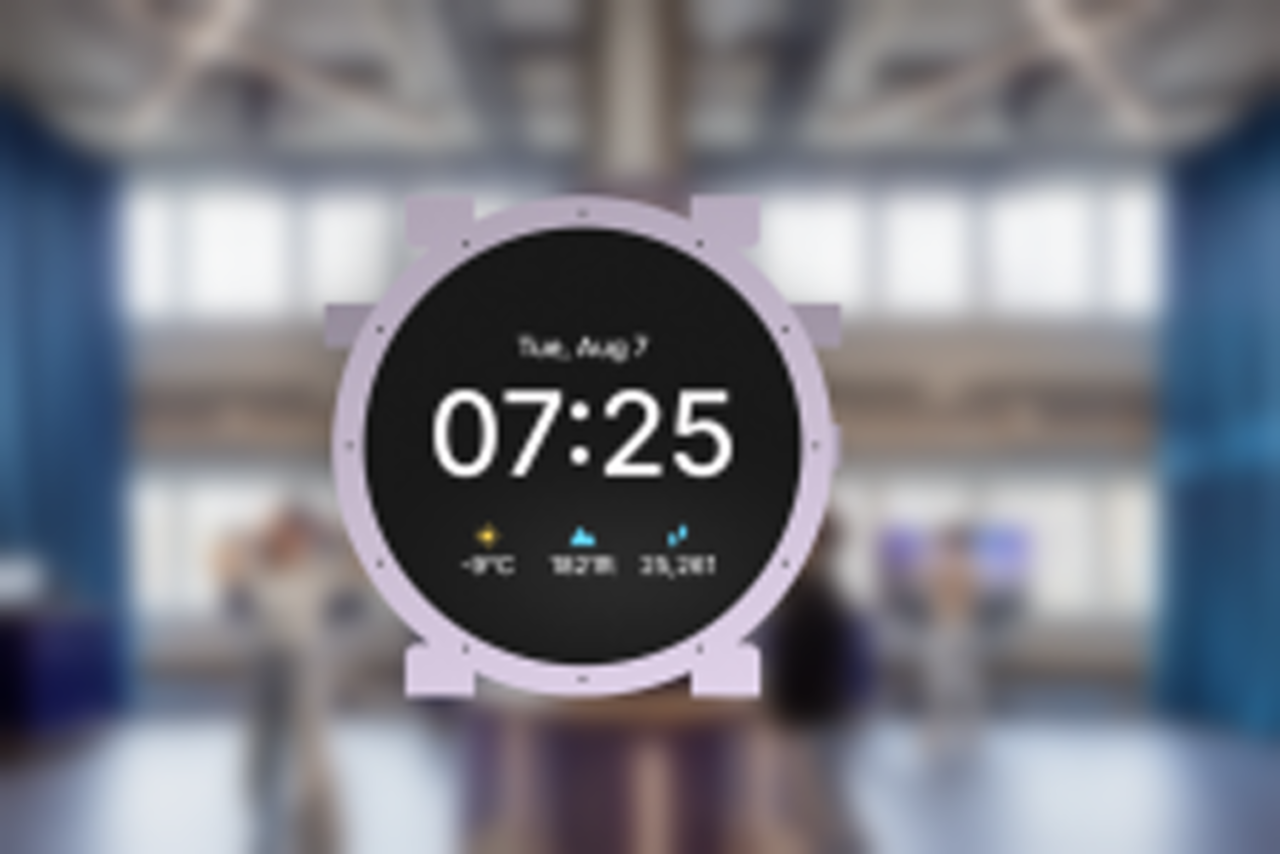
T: 7:25
